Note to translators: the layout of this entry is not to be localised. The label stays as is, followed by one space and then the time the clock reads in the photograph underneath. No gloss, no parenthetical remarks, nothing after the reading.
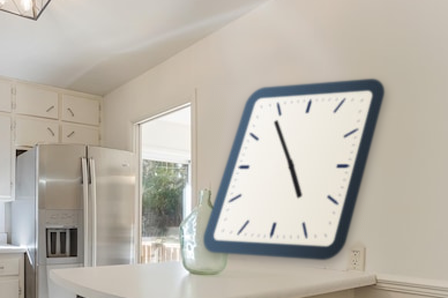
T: 4:54
